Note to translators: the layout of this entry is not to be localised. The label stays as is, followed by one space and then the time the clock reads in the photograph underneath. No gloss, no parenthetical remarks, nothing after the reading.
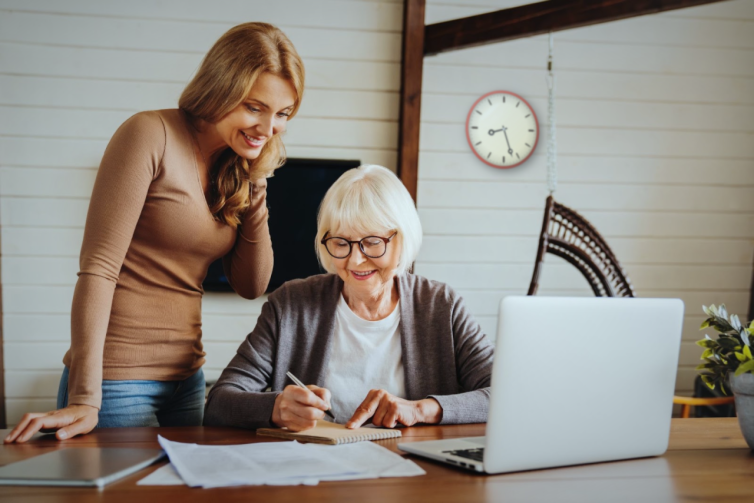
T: 8:27
